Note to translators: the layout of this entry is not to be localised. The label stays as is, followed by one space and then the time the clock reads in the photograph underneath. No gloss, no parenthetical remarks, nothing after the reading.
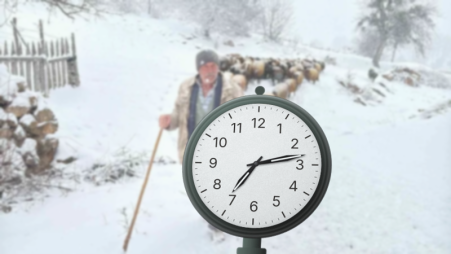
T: 7:13
